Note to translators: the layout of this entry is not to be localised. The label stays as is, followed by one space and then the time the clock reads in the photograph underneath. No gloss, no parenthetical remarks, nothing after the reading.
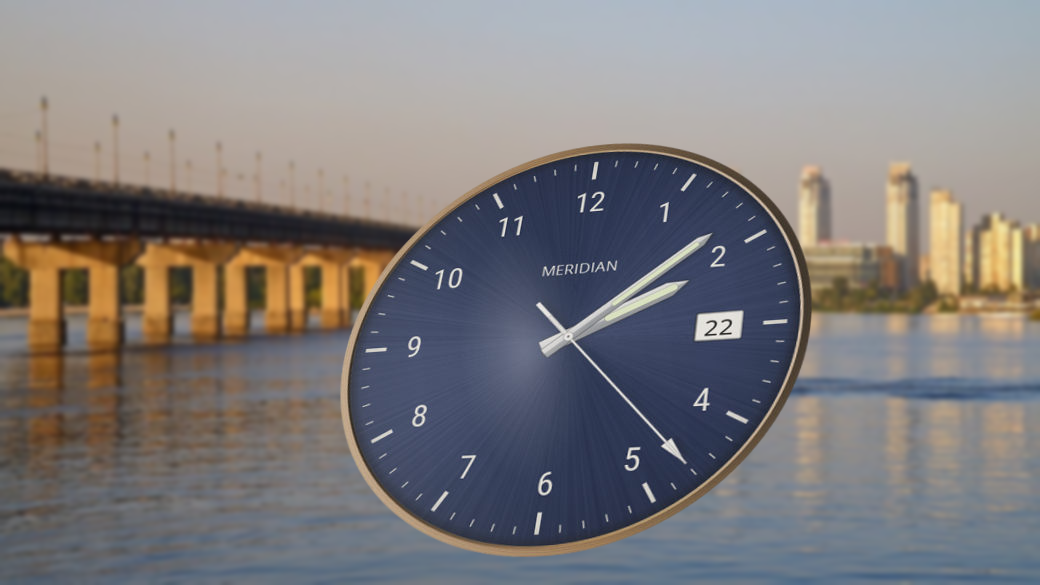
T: 2:08:23
